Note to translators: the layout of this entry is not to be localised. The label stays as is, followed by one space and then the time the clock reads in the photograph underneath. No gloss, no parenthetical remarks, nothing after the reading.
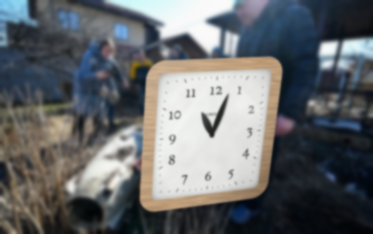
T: 11:03
